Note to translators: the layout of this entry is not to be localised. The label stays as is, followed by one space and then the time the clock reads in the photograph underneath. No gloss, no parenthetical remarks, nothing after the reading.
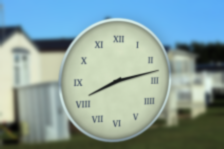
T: 8:13
